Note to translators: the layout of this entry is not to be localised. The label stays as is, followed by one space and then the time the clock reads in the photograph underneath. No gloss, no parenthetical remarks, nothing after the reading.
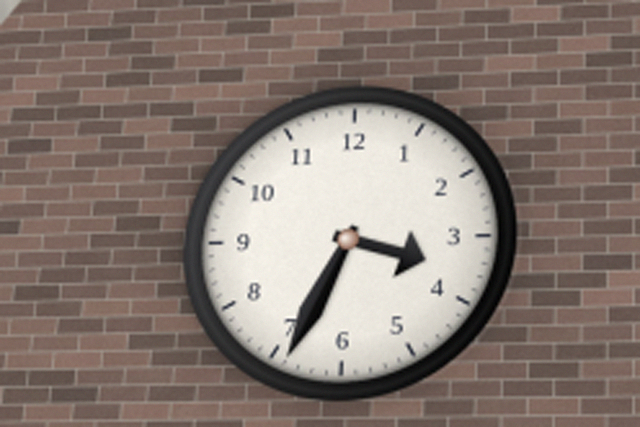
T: 3:34
